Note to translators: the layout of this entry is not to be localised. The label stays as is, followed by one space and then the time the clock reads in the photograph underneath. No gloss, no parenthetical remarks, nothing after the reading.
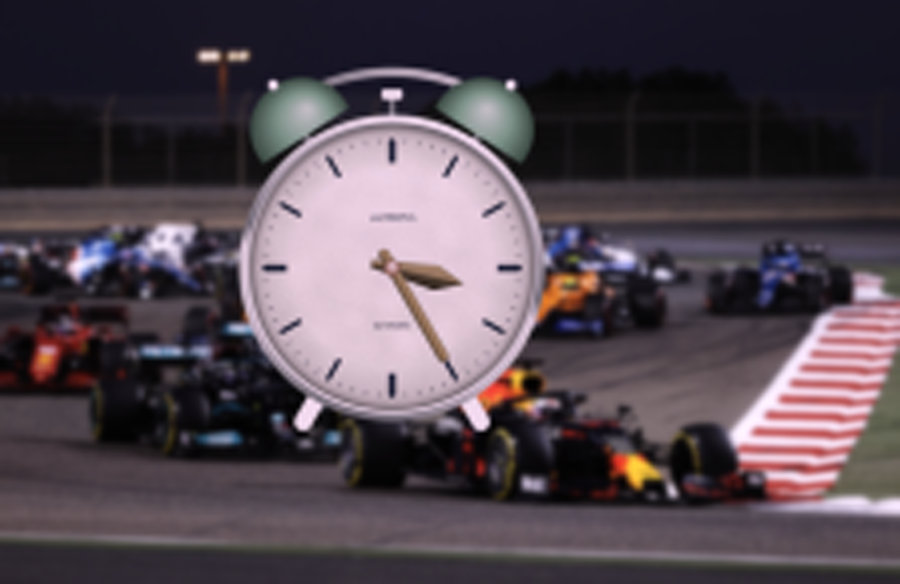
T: 3:25
